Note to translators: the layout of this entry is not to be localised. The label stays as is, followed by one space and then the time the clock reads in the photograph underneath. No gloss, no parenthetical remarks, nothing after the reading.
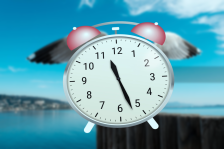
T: 11:27
